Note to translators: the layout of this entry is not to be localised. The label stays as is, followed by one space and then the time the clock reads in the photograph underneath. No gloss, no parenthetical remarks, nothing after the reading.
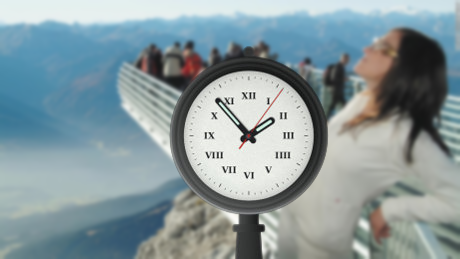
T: 1:53:06
